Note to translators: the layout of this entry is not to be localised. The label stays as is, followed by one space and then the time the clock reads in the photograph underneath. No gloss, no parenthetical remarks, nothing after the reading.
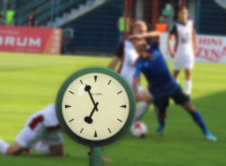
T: 6:56
